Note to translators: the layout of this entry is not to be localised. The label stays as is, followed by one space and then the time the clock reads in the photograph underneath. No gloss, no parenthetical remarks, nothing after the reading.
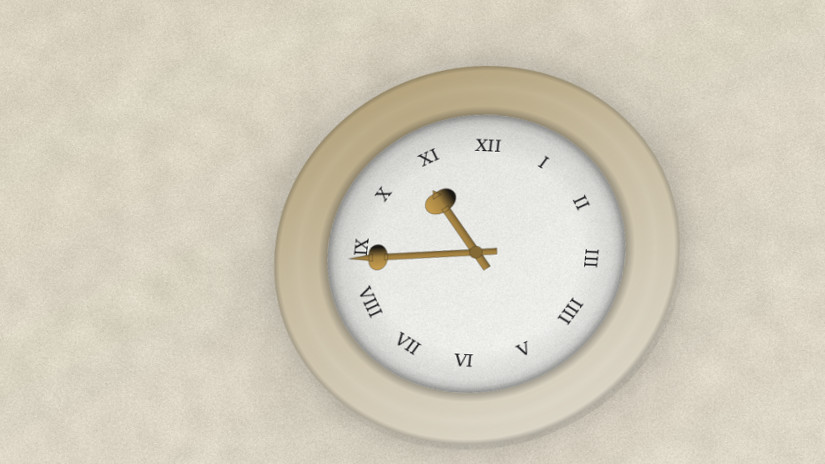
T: 10:44
